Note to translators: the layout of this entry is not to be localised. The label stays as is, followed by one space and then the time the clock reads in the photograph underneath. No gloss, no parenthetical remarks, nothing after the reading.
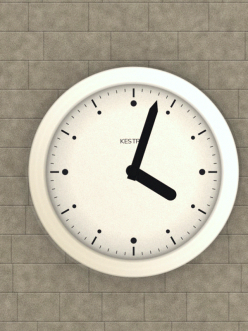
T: 4:03
